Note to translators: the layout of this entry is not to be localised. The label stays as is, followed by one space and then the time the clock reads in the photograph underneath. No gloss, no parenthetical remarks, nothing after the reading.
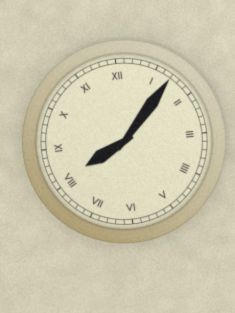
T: 8:07
